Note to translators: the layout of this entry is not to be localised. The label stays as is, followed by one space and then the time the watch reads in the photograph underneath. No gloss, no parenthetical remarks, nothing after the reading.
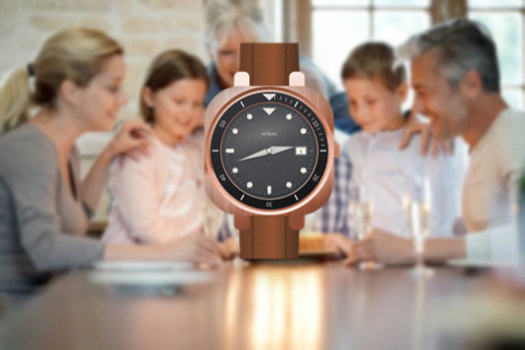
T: 2:42
